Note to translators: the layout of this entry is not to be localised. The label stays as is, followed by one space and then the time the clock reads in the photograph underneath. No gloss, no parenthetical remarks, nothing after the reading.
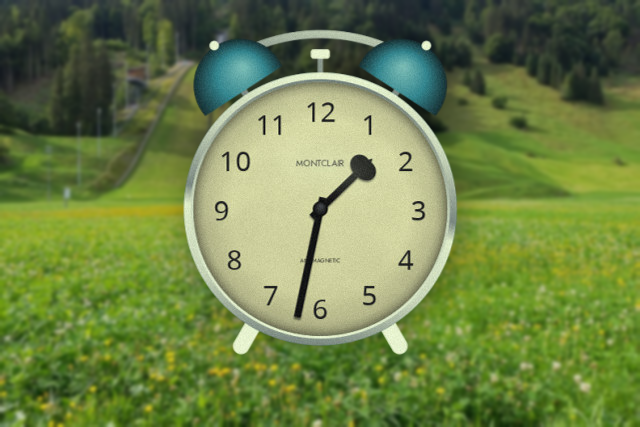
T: 1:32
